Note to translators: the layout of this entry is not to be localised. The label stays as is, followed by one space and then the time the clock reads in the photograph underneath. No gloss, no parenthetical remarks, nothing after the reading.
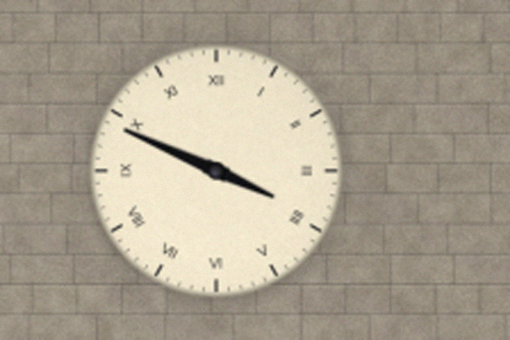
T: 3:49
